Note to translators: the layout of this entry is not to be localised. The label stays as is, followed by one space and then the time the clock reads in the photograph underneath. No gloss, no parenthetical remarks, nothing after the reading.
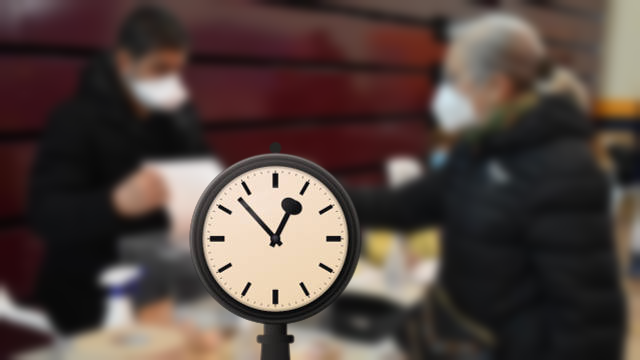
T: 12:53
